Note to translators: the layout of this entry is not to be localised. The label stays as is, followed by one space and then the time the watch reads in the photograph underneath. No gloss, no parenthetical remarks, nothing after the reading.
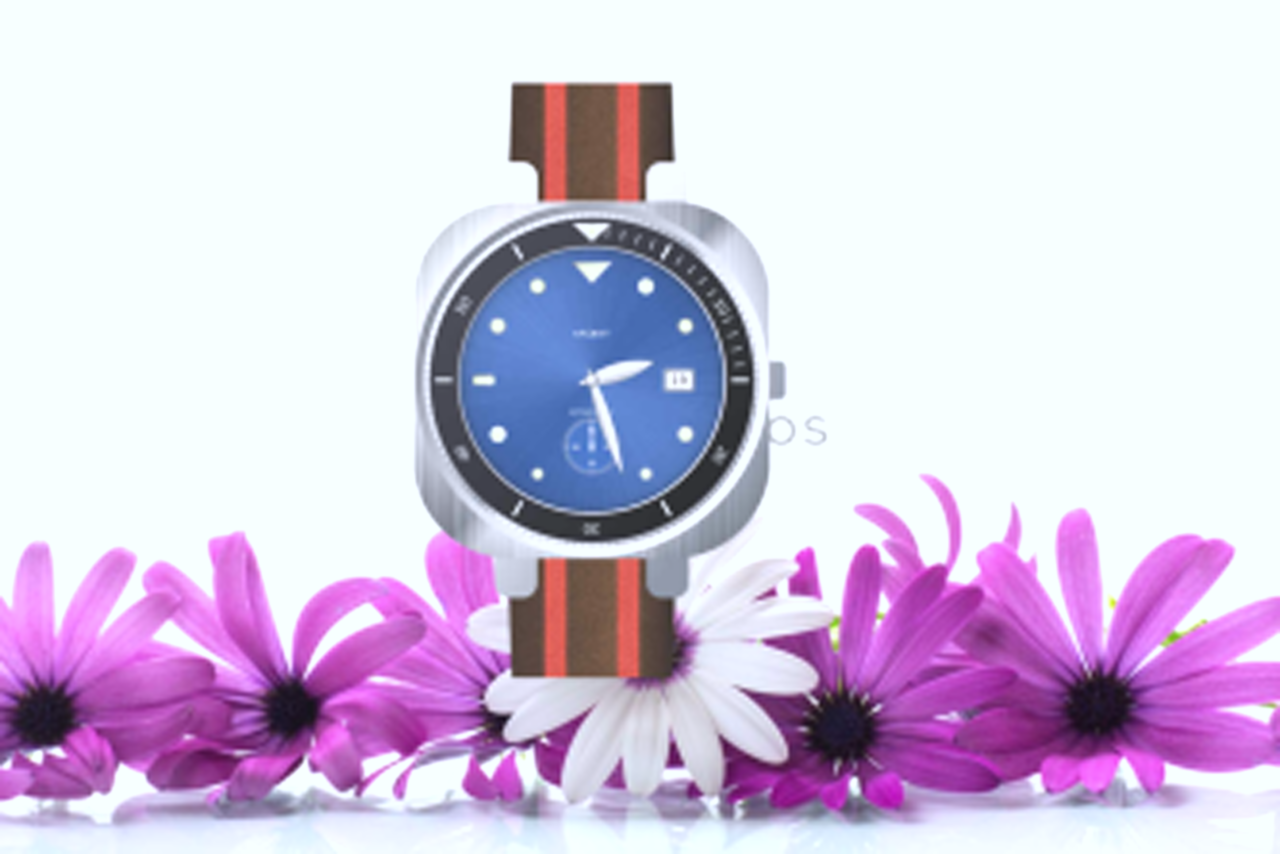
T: 2:27
